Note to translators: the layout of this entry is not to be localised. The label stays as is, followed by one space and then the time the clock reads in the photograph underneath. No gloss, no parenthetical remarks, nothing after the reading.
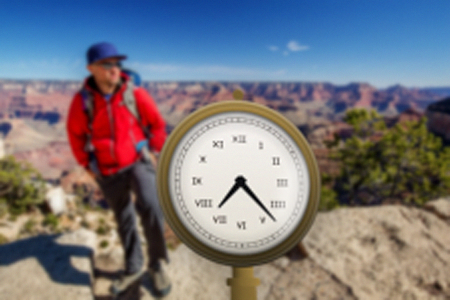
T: 7:23
